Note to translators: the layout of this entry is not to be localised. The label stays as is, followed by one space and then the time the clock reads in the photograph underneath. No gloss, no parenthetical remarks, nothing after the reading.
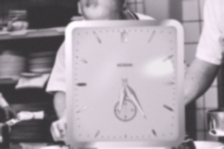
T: 6:25
